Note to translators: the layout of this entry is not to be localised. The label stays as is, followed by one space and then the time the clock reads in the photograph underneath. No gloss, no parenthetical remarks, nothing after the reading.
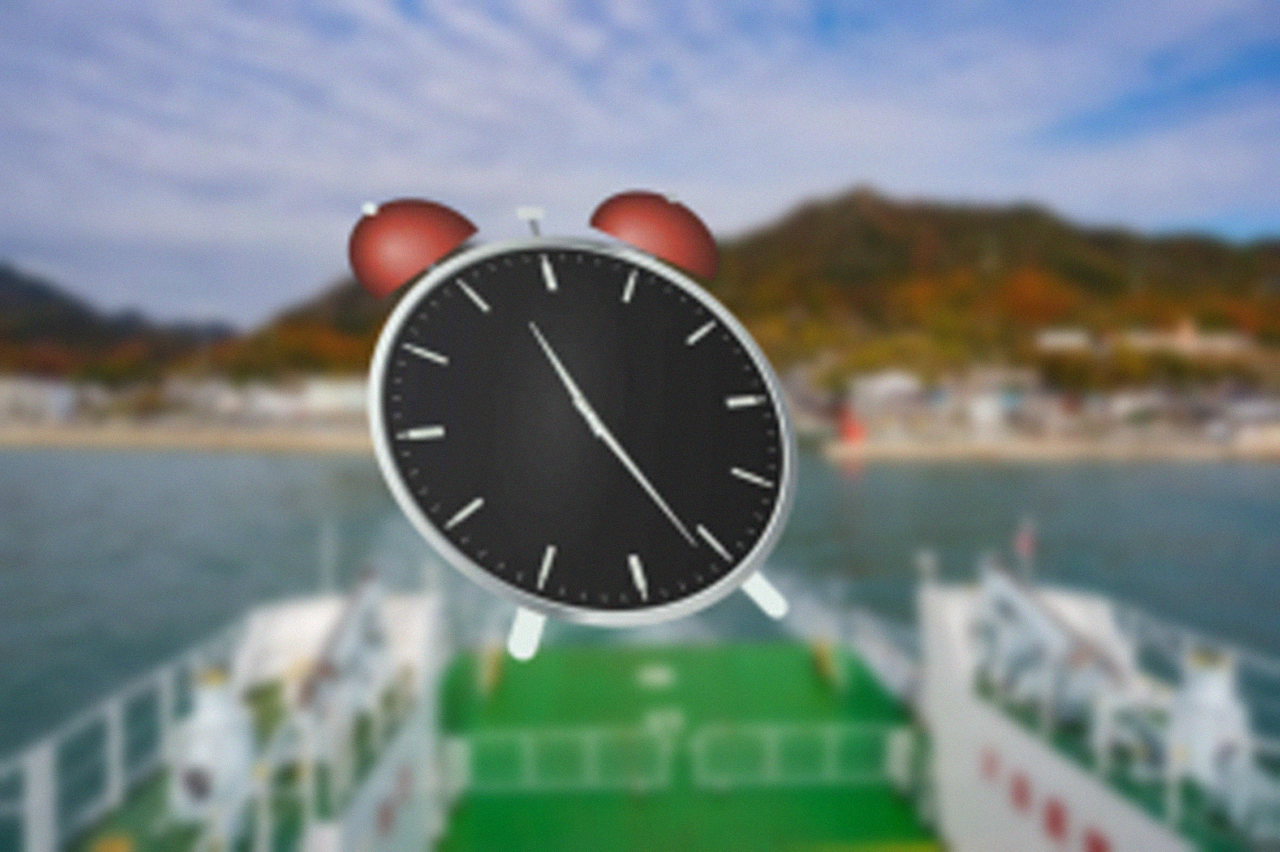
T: 11:26
